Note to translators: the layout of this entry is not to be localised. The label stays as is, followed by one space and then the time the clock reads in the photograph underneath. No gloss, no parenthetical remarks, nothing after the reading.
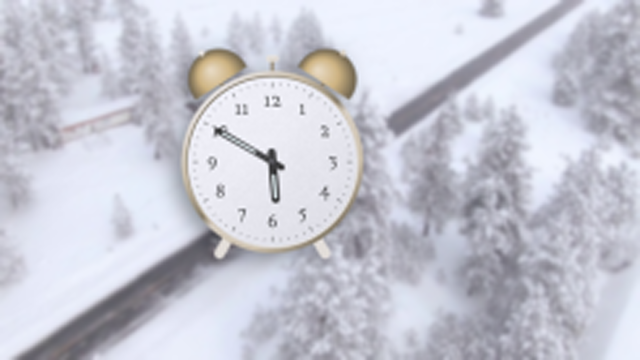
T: 5:50
